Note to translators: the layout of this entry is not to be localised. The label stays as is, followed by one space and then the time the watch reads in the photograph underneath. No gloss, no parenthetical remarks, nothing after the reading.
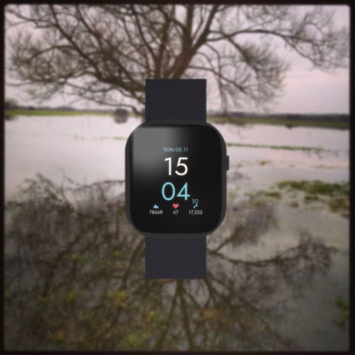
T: 15:04
